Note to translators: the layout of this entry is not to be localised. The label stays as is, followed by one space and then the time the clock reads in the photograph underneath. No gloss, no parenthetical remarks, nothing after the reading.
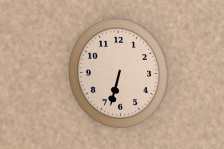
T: 6:33
